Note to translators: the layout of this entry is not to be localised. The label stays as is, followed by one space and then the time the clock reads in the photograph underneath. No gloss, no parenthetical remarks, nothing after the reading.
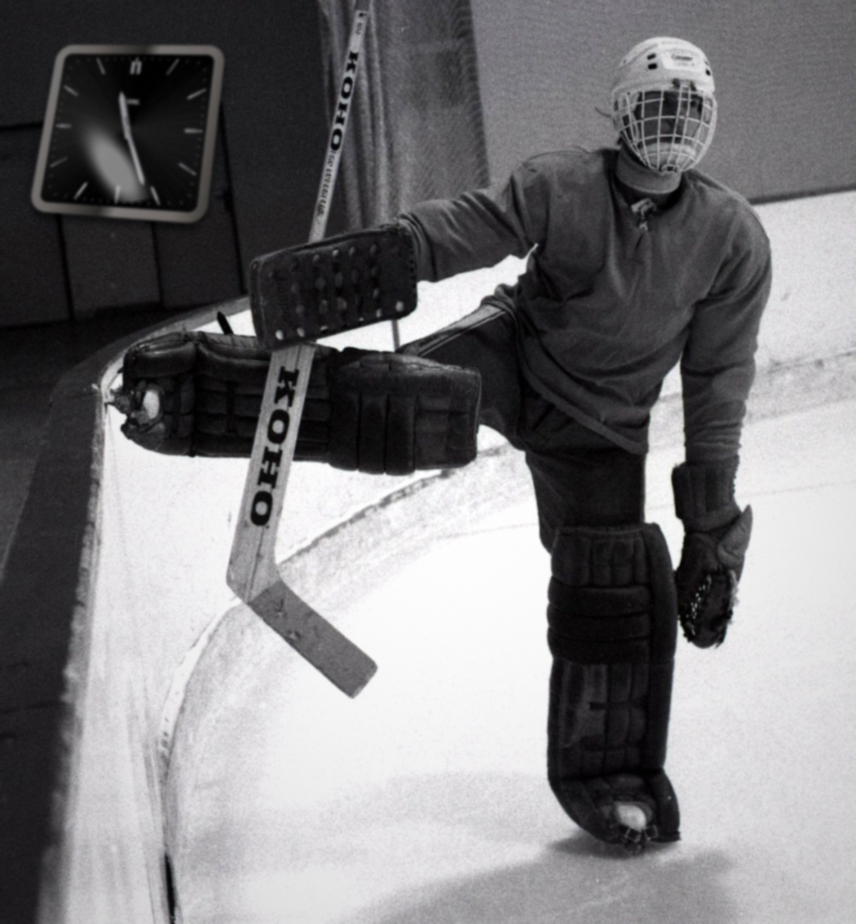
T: 11:26
